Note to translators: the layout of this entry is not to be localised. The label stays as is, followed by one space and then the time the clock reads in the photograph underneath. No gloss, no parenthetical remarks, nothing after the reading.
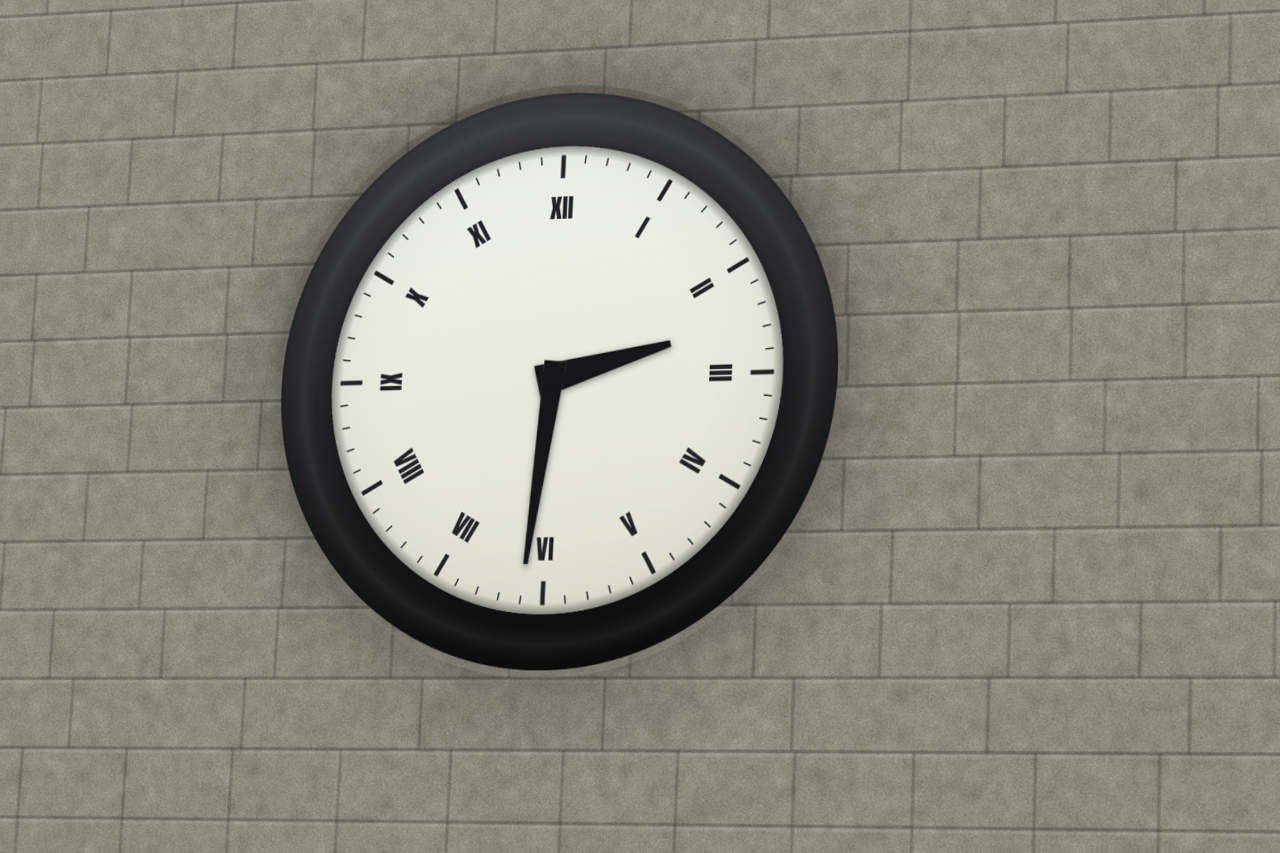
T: 2:31
